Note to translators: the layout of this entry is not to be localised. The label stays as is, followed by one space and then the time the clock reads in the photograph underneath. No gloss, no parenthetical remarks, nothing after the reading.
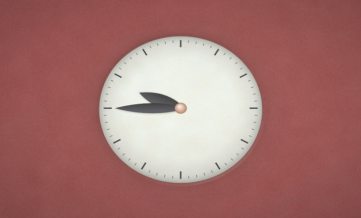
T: 9:45
